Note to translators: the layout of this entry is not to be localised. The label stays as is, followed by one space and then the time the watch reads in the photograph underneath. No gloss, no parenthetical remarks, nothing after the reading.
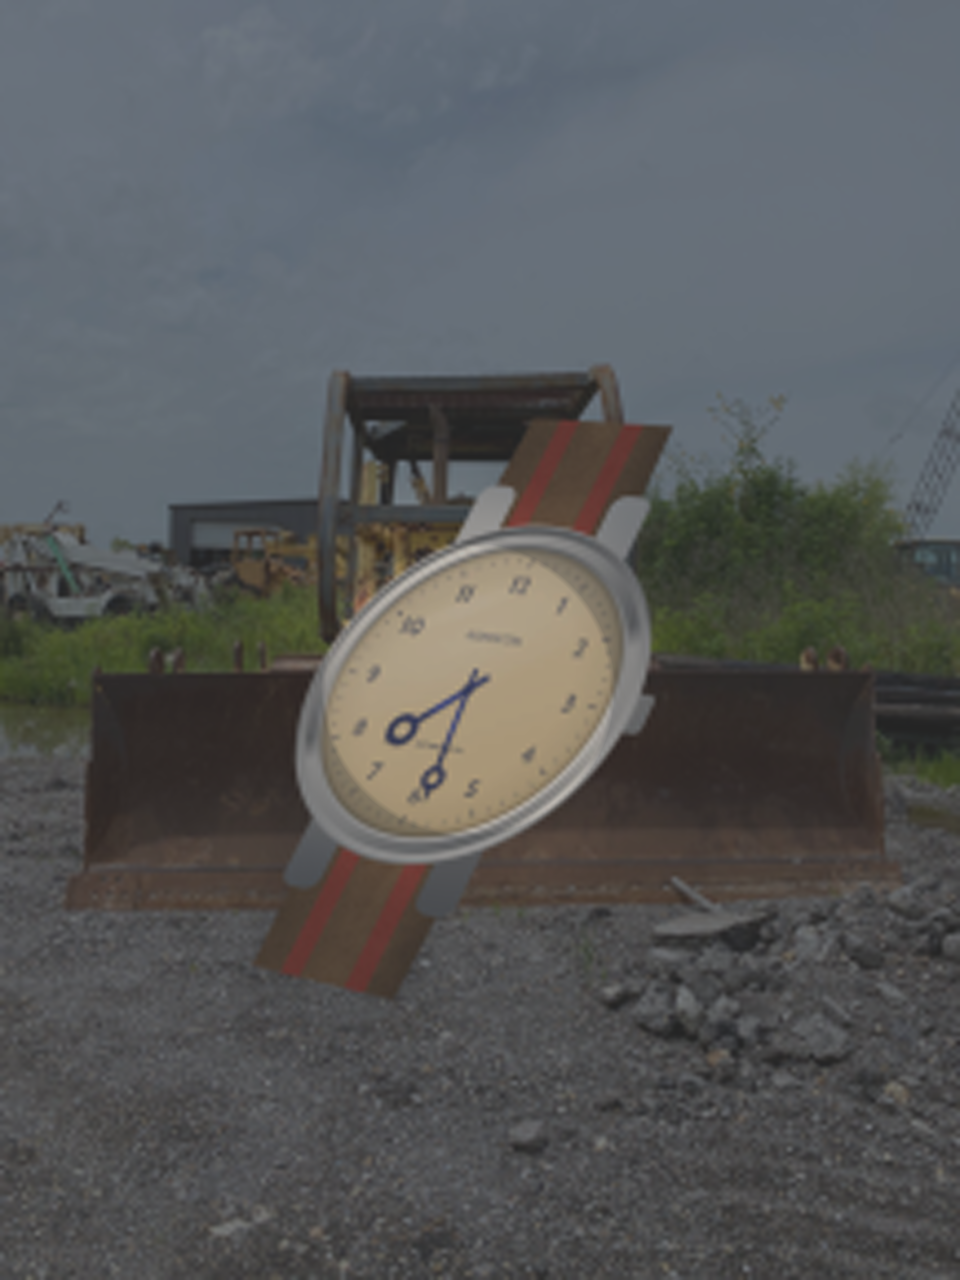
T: 7:29
